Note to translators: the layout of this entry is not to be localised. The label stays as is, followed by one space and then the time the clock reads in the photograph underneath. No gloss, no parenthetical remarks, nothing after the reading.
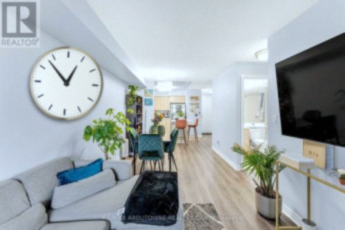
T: 12:53
